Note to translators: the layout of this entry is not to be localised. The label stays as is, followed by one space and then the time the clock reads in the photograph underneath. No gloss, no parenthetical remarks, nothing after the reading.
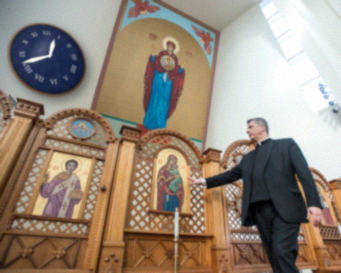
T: 12:42
